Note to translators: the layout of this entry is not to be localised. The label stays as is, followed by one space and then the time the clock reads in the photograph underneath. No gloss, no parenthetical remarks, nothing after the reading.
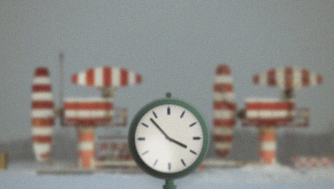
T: 3:53
